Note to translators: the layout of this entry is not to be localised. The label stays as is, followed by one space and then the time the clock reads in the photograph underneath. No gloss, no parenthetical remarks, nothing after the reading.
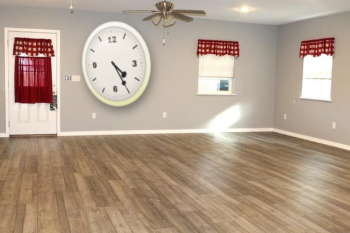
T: 4:25
